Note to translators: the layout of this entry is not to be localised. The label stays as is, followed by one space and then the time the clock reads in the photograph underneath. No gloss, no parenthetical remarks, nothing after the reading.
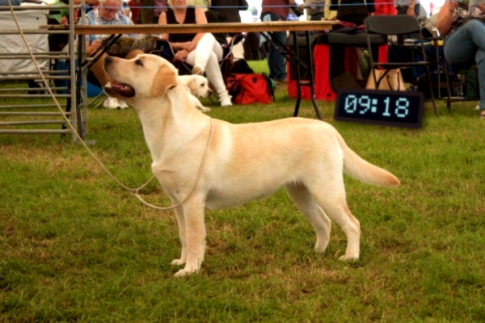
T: 9:18
